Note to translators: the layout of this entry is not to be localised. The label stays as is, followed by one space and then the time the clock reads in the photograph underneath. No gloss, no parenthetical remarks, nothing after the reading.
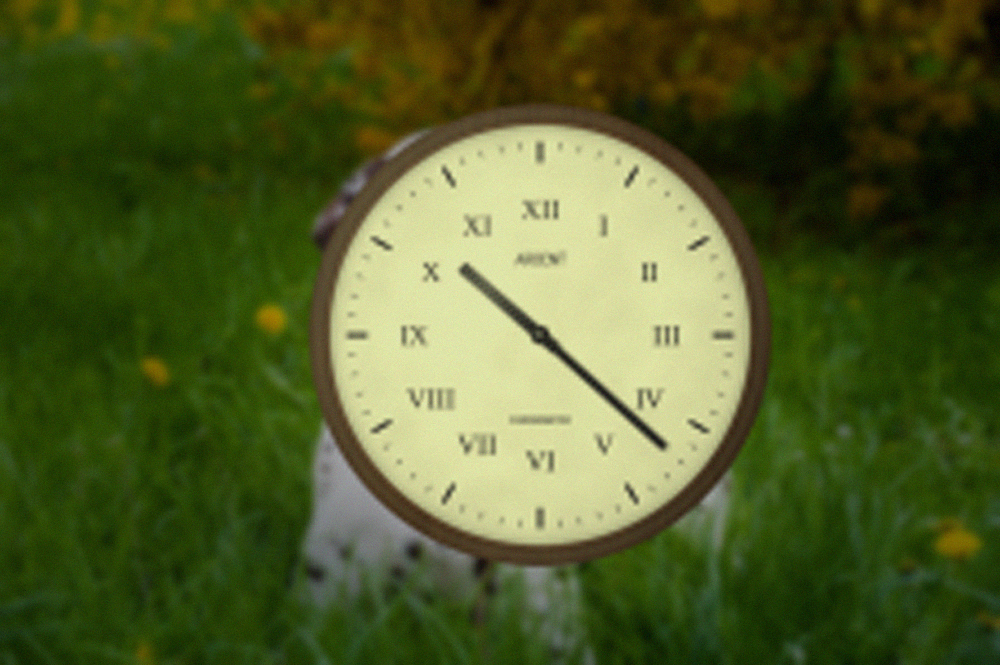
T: 10:22
